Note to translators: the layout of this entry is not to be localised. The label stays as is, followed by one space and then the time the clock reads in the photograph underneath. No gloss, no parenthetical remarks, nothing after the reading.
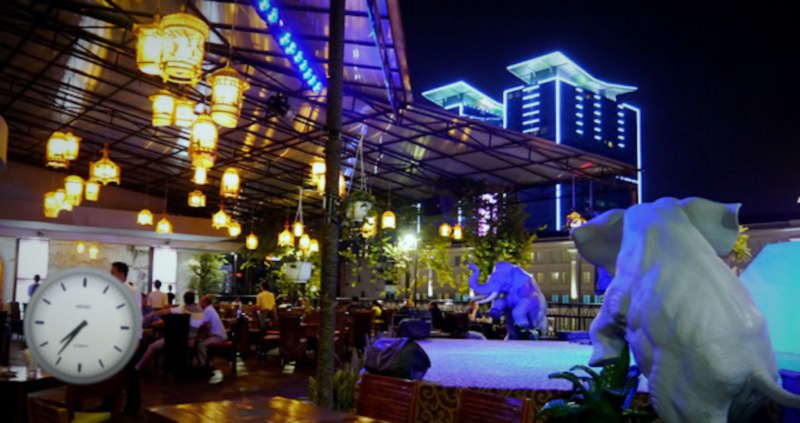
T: 7:36
